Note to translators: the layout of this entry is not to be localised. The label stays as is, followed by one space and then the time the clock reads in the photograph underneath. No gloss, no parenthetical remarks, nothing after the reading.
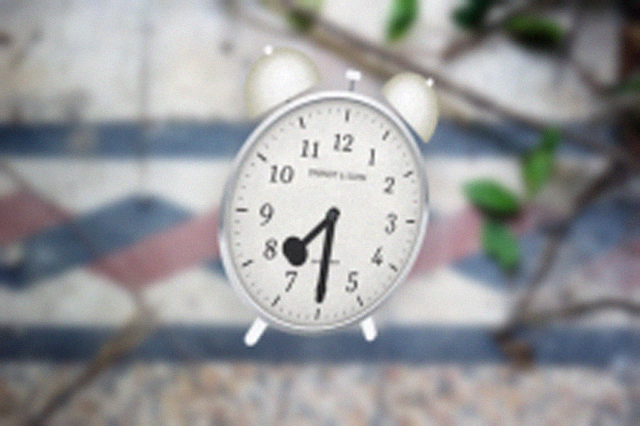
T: 7:30
